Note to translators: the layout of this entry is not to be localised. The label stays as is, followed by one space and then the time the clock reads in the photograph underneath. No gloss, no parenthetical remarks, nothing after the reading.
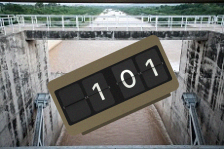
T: 1:01
